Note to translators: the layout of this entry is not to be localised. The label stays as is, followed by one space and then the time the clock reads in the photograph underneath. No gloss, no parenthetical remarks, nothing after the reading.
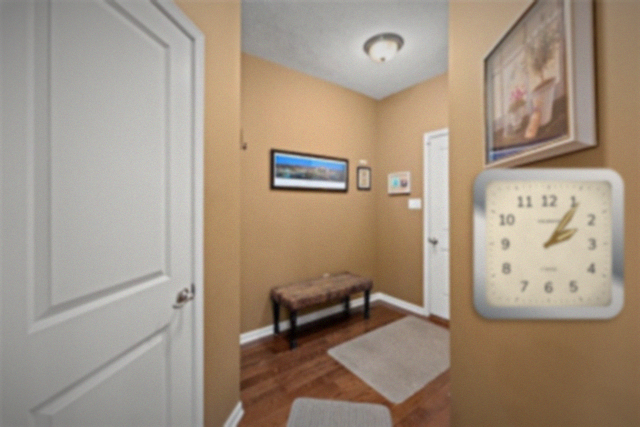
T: 2:06
